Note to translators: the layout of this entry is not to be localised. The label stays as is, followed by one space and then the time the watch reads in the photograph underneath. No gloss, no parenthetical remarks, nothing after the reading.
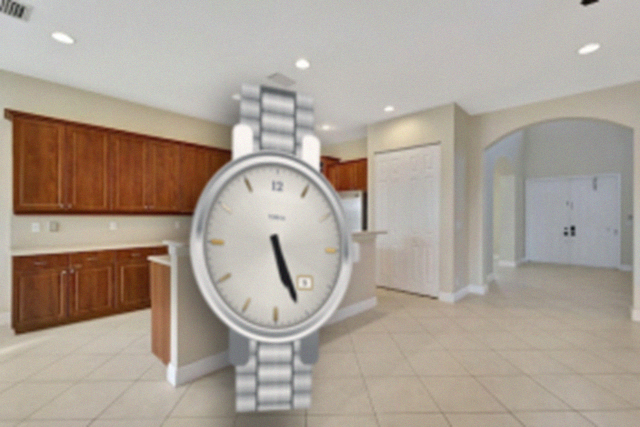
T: 5:26
